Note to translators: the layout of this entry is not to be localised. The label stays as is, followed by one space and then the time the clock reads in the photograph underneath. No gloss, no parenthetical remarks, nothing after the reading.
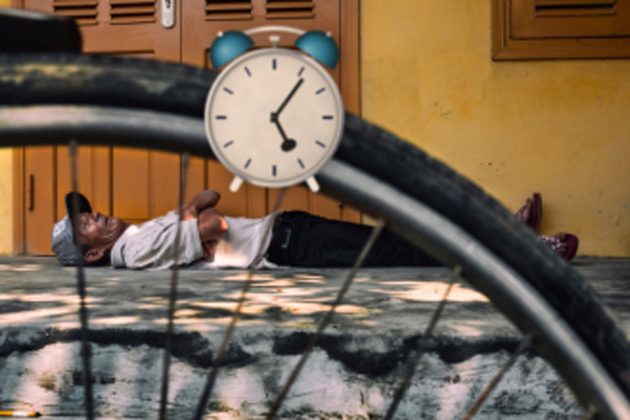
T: 5:06
